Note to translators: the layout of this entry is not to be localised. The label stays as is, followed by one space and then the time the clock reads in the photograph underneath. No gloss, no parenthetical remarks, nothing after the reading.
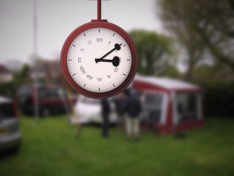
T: 3:09
